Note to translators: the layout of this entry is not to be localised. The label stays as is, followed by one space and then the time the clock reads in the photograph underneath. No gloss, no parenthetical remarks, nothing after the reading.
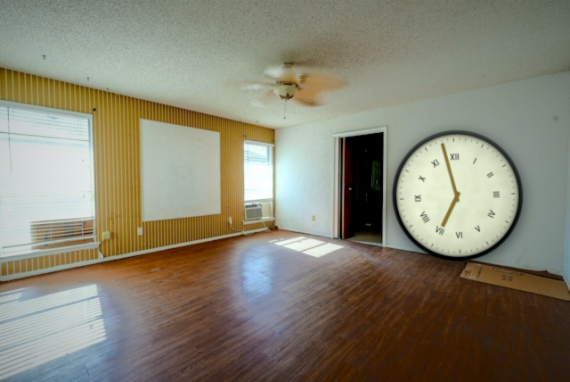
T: 6:58
